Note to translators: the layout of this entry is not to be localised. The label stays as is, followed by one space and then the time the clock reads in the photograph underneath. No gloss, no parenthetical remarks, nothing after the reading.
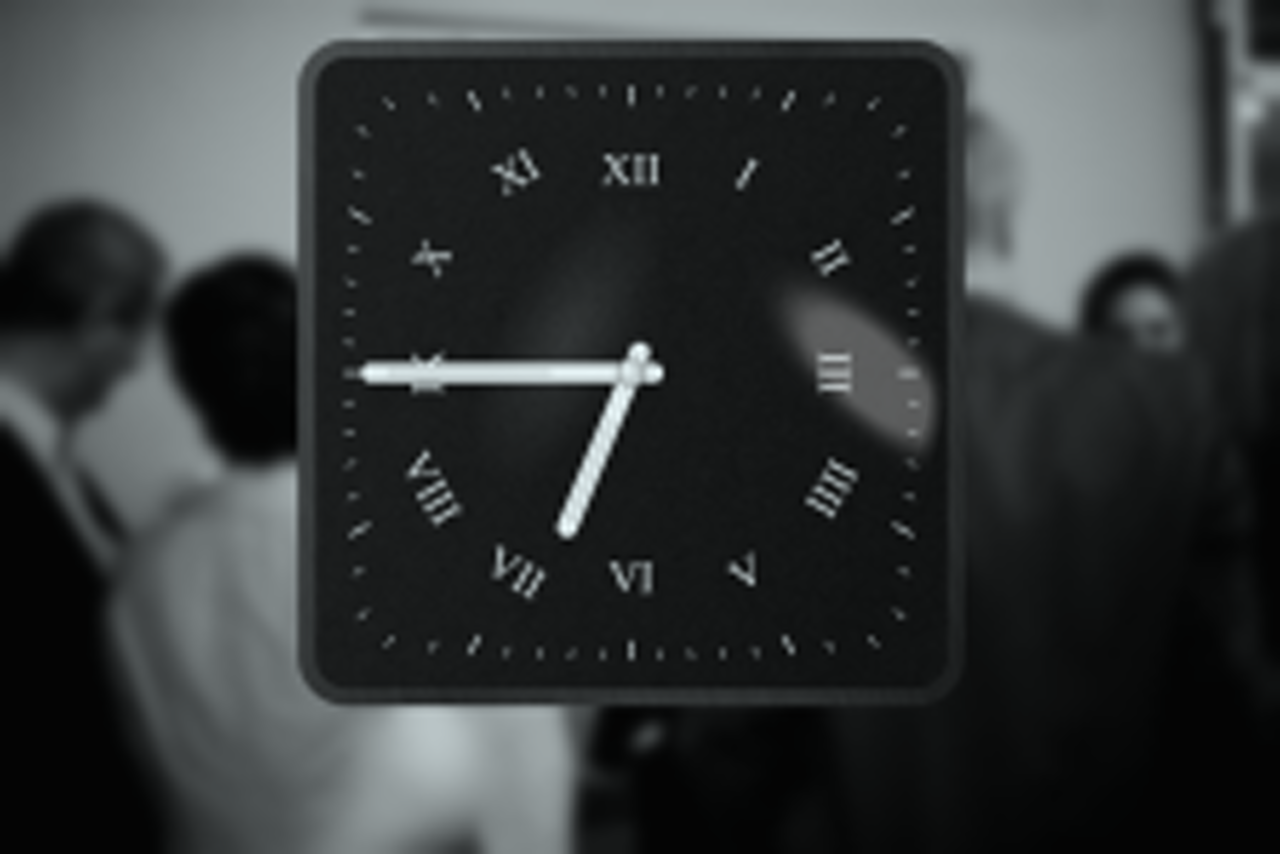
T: 6:45
